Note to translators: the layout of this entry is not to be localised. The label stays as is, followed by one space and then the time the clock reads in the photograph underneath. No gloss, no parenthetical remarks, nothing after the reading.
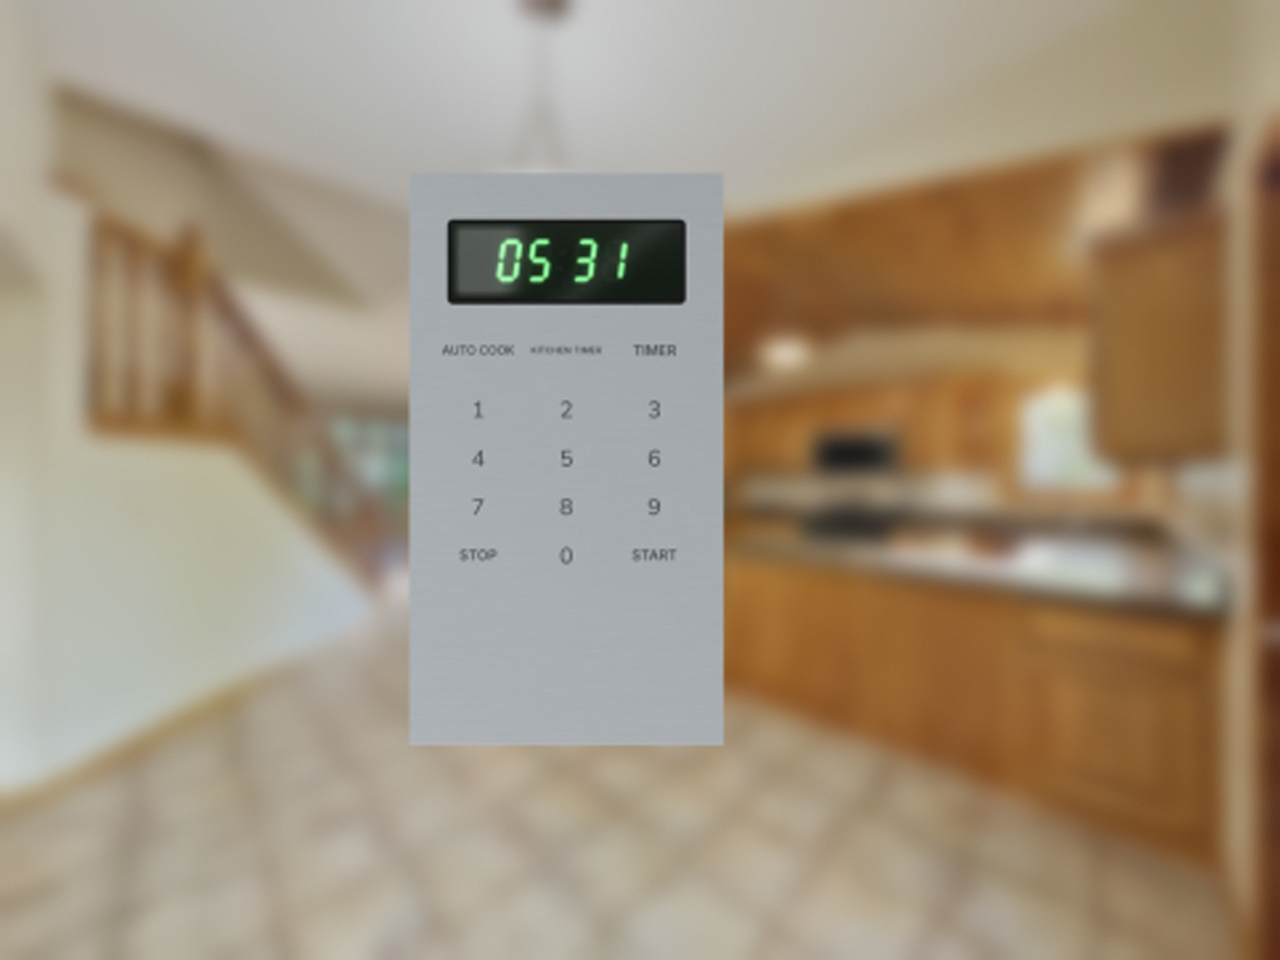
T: 5:31
